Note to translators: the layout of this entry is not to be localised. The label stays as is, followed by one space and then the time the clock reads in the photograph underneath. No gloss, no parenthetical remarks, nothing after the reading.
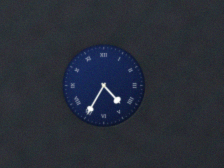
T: 4:35
